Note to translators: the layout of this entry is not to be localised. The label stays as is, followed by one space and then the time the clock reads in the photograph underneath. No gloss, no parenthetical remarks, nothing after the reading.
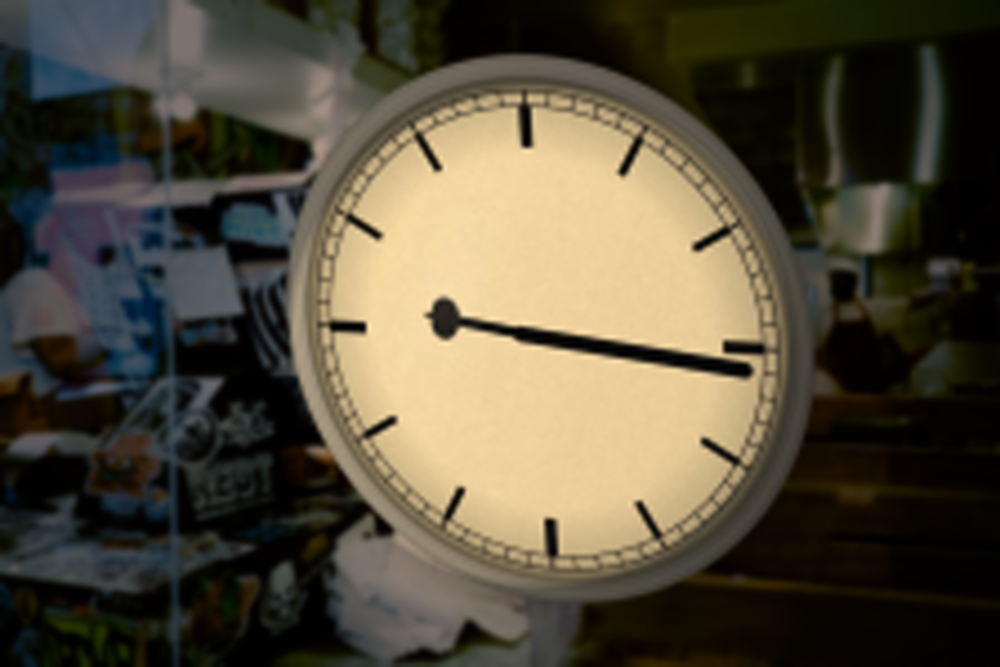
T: 9:16
